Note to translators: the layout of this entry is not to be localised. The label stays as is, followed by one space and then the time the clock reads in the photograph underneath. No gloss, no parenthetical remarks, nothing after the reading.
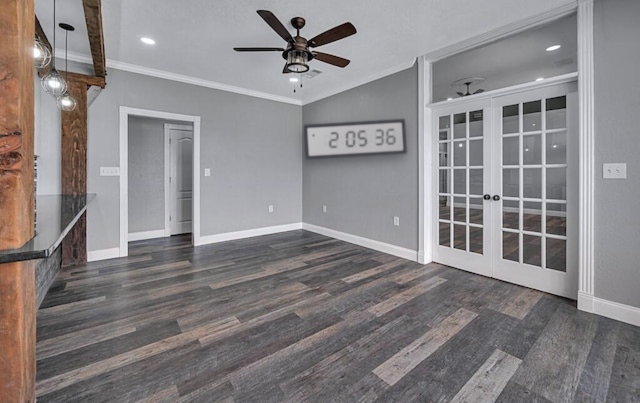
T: 2:05:36
